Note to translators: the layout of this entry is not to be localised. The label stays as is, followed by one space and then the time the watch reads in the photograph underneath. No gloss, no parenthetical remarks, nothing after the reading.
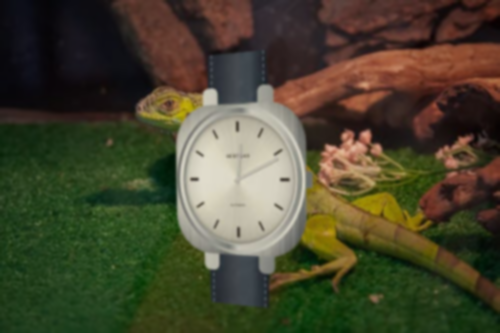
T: 12:11
